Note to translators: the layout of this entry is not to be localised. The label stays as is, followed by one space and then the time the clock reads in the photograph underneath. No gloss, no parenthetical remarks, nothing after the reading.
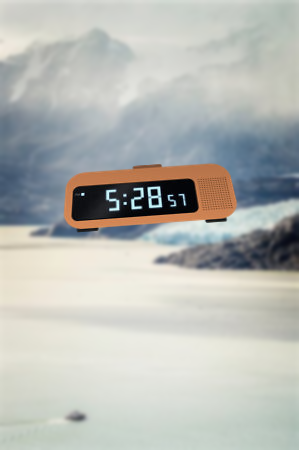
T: 5:28:57
